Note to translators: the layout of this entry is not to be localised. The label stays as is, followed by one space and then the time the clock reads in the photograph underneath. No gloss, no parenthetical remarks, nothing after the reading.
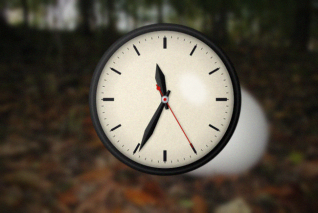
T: 11:34:25
